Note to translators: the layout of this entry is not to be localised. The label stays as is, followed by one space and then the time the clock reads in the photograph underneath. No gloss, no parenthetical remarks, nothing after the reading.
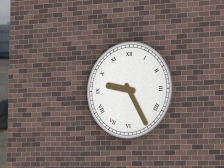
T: 9:25
